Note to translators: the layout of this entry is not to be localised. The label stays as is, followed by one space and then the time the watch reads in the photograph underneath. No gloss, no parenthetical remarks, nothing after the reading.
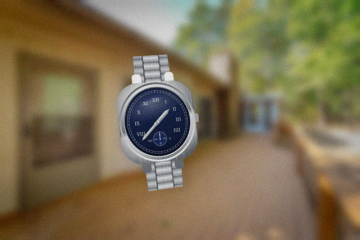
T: 1:38
